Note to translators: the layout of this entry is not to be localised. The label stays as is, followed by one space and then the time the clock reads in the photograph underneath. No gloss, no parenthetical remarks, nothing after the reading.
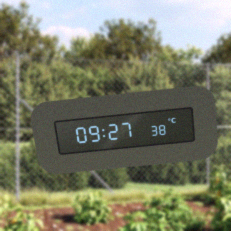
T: 9:27
